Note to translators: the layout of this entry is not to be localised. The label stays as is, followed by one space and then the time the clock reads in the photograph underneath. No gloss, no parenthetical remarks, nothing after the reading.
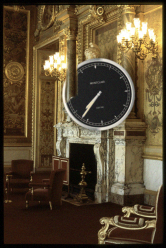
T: 7:37
